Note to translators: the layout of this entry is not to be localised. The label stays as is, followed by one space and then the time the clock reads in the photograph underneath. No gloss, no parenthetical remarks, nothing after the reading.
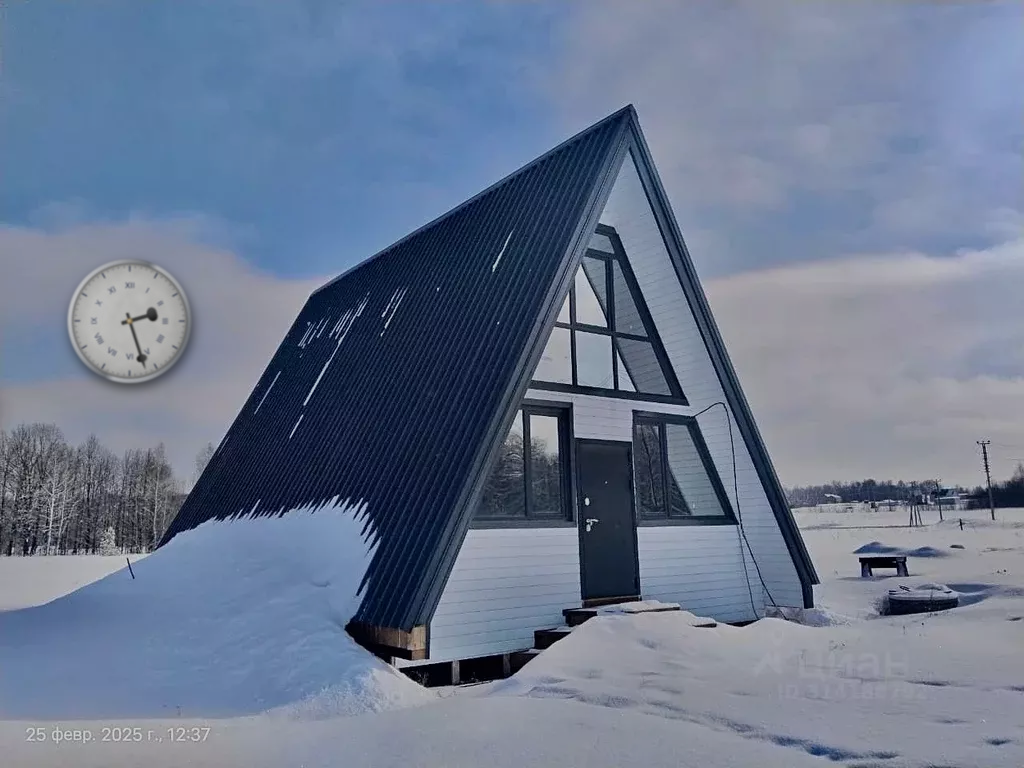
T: 2:27
